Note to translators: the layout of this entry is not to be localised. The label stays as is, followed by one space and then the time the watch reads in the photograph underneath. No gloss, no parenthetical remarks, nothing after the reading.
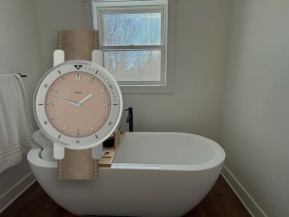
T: 1:48
